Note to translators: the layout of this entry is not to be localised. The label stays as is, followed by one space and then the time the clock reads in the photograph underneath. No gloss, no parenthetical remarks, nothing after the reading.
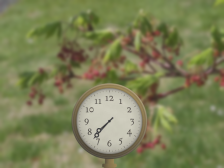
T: 7:37
